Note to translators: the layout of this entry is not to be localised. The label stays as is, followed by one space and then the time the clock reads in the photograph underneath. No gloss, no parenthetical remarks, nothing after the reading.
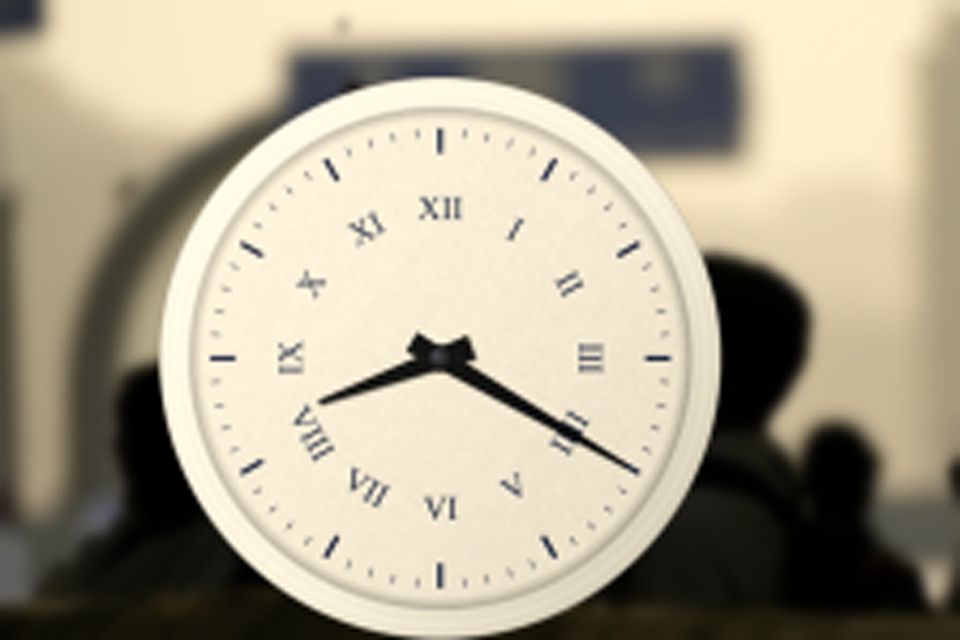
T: 8:20
